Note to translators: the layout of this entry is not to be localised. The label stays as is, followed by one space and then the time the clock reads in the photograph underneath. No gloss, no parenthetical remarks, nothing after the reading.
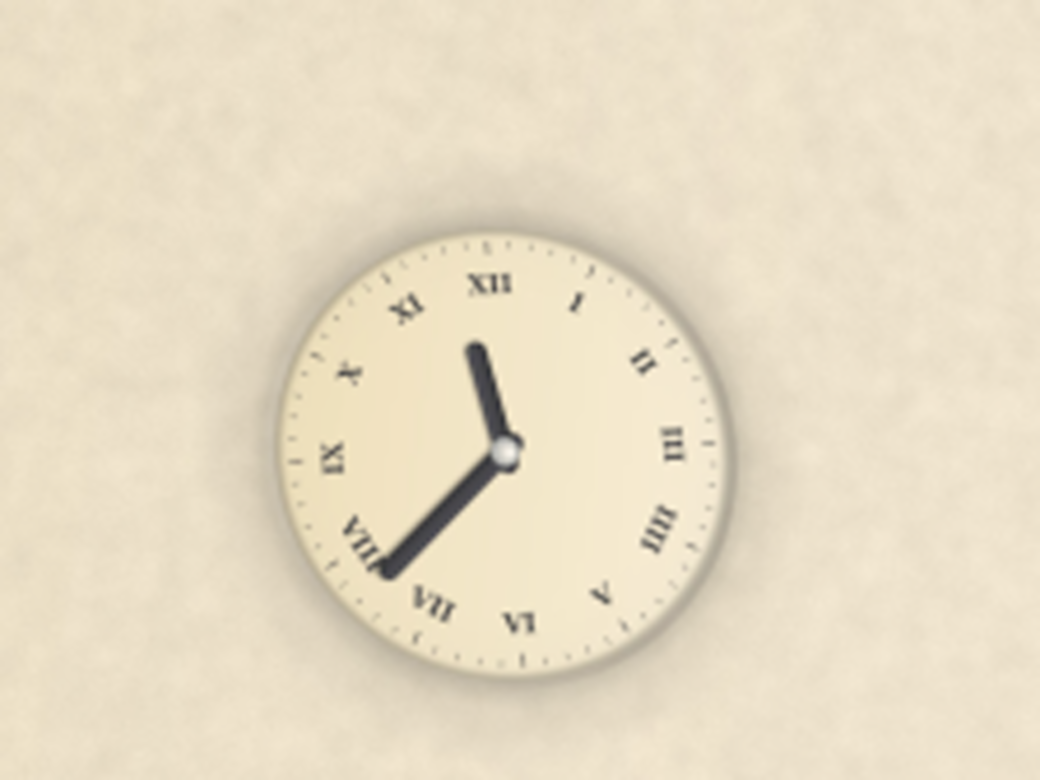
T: 11:38
